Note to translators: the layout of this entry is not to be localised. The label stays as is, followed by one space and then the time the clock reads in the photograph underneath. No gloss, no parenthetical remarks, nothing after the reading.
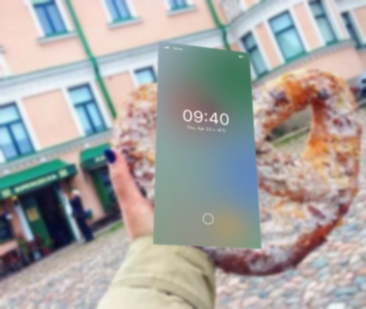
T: 9:40
